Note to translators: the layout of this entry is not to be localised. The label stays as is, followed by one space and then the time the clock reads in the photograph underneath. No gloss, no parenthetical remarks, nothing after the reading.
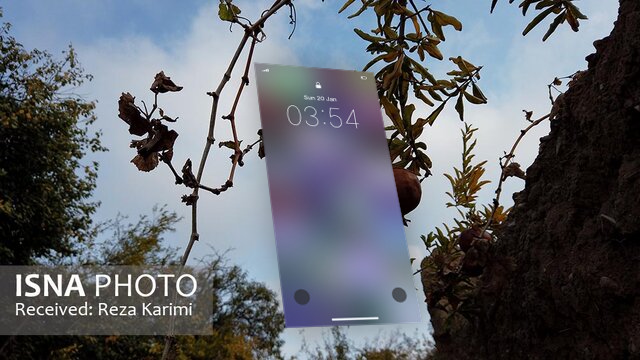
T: 3:54
